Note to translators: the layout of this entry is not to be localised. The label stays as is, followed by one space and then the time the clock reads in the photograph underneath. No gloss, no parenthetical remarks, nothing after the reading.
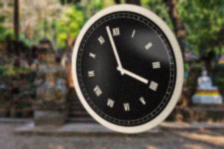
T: 3:58
